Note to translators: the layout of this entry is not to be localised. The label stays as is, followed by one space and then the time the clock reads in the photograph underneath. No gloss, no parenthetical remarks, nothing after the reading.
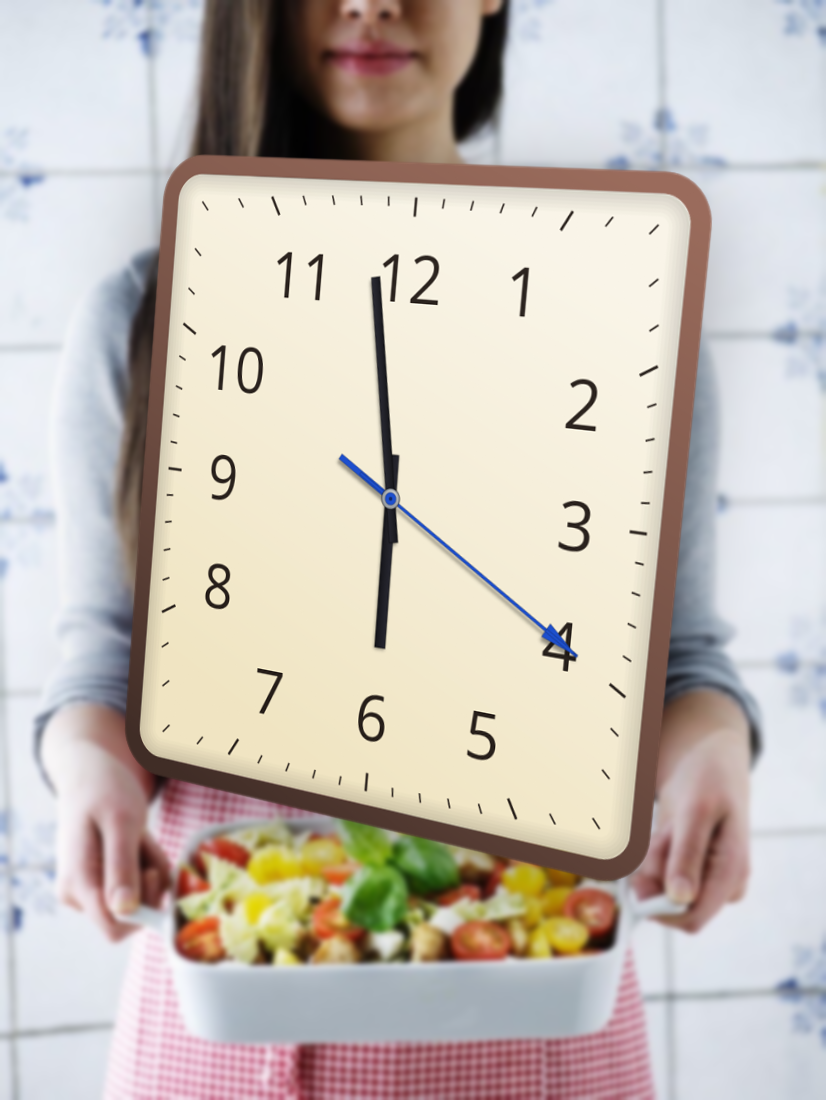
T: 5:58:20
